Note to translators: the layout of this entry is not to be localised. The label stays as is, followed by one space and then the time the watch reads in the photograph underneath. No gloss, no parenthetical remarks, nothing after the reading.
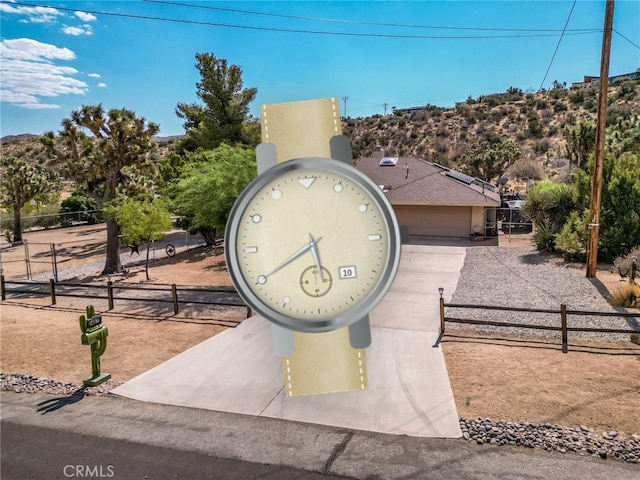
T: 5:40
